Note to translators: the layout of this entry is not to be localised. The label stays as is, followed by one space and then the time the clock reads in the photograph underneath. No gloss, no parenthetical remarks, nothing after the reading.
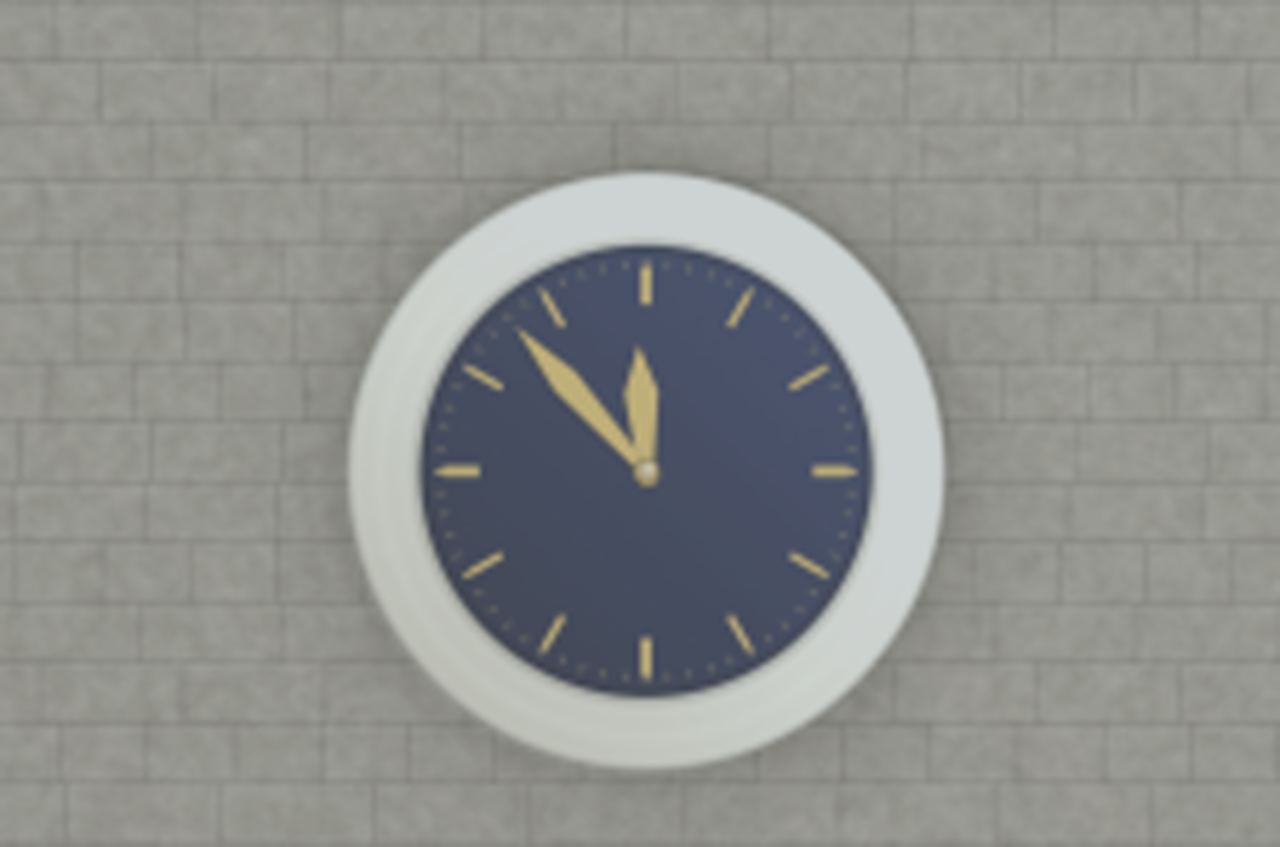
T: 11:53
